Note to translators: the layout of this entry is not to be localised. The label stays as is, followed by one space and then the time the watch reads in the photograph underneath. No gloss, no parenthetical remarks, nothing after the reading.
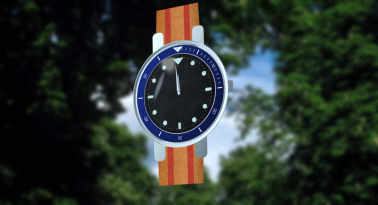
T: 11:59
